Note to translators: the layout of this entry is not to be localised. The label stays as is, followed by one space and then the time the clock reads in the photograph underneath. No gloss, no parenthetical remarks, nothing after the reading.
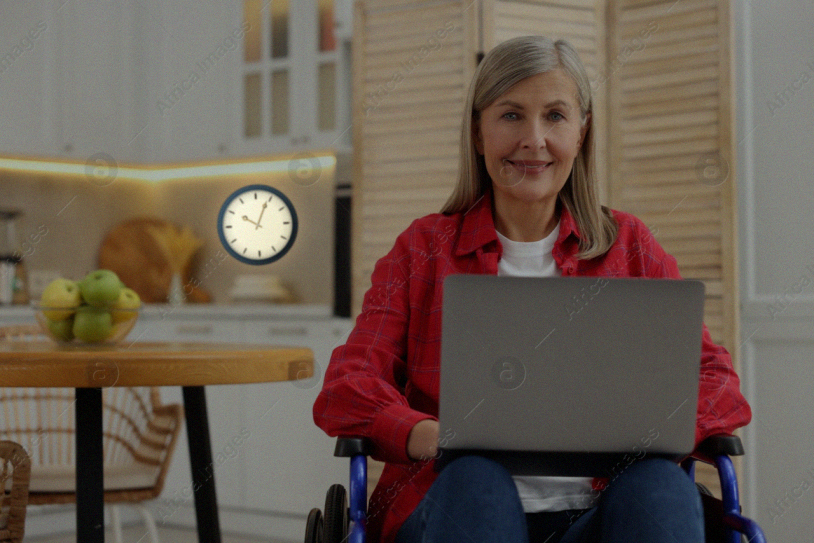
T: 10:04
